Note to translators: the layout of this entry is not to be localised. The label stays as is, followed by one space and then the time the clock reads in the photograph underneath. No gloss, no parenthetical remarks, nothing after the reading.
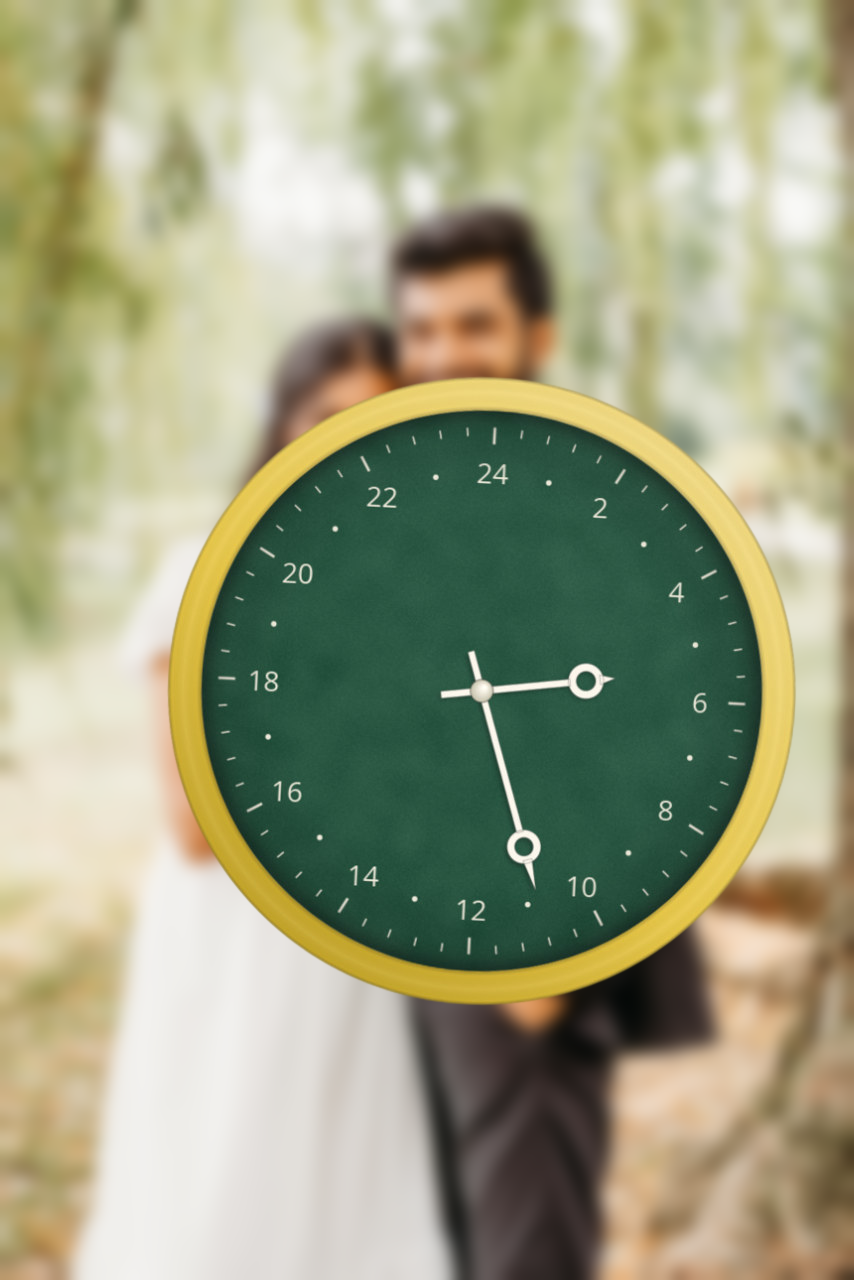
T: 5:27
